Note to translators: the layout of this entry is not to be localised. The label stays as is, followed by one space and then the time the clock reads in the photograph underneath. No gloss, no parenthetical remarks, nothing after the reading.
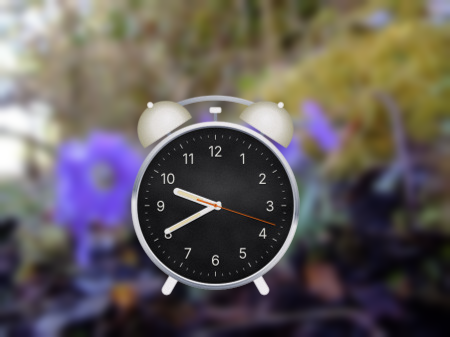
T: 9:40:18
